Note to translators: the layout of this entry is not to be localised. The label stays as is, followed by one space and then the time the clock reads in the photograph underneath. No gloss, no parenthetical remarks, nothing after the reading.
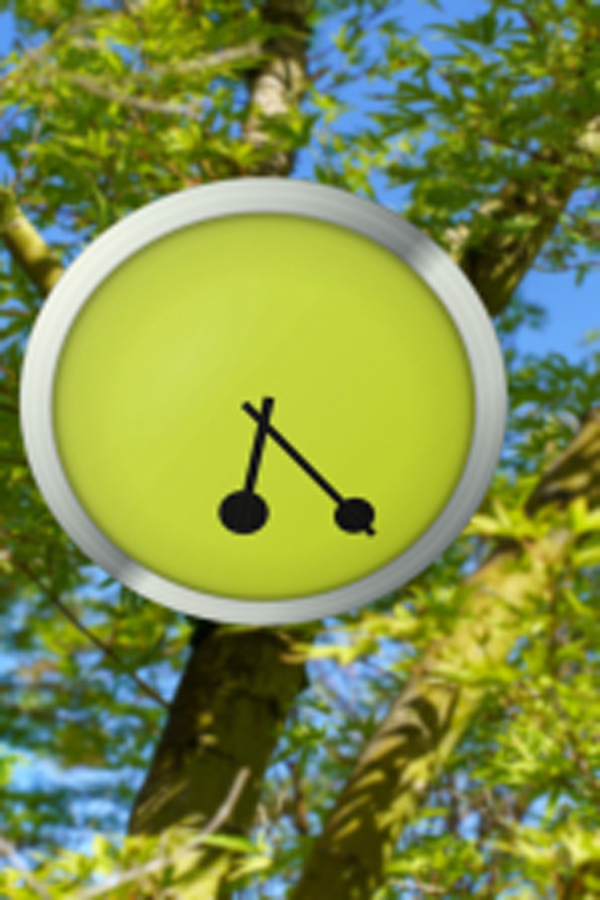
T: 6:23
